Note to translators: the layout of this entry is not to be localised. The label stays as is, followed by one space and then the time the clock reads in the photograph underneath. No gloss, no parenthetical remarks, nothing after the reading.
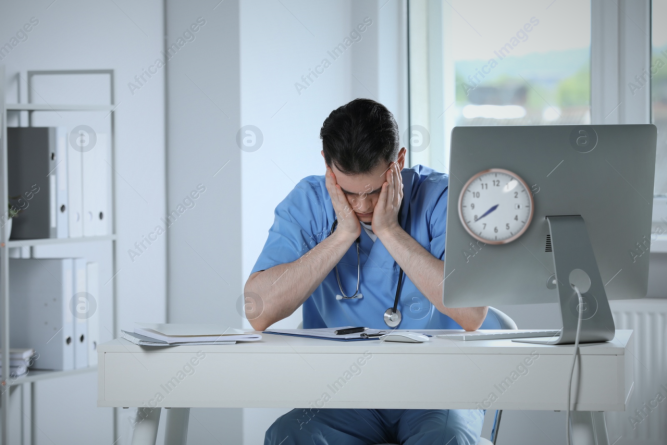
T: 7:39
